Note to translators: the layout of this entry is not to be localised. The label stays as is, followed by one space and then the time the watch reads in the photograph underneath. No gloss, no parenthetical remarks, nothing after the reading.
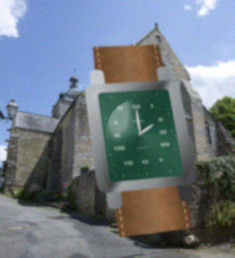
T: 2:00
